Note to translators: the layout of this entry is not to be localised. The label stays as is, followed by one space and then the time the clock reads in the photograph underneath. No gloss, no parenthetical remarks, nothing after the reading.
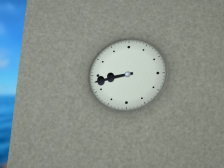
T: 8:43
